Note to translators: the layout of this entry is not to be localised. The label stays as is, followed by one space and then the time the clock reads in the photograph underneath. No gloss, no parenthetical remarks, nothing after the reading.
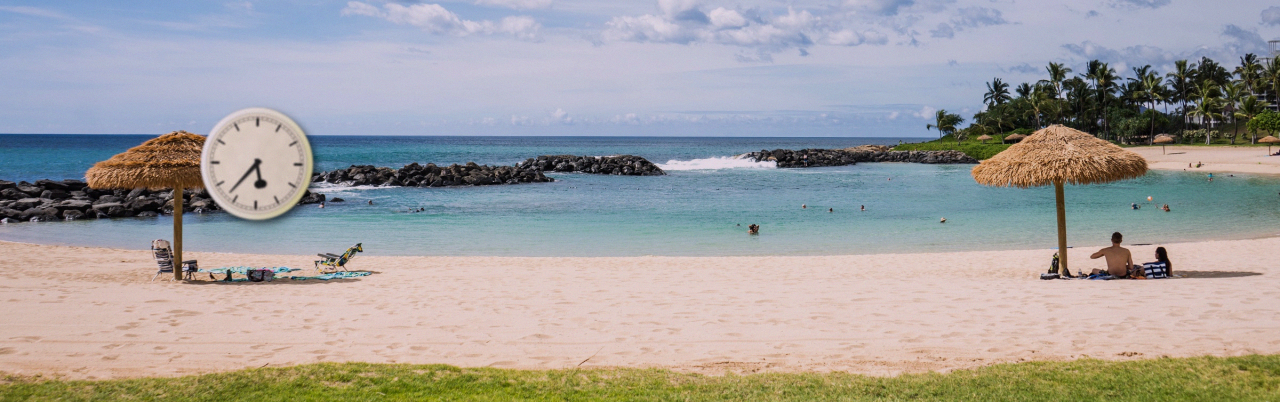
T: 5:37
